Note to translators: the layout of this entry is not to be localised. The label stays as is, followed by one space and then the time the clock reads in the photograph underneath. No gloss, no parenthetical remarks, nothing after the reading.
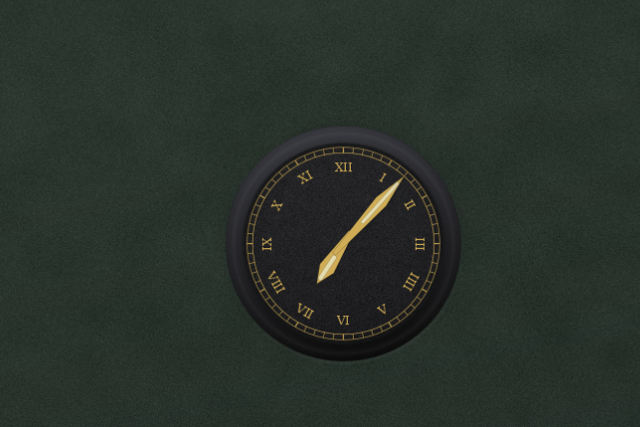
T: 7:07
